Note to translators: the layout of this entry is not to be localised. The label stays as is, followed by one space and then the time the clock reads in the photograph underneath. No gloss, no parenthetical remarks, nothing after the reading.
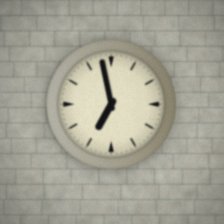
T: 6:58
